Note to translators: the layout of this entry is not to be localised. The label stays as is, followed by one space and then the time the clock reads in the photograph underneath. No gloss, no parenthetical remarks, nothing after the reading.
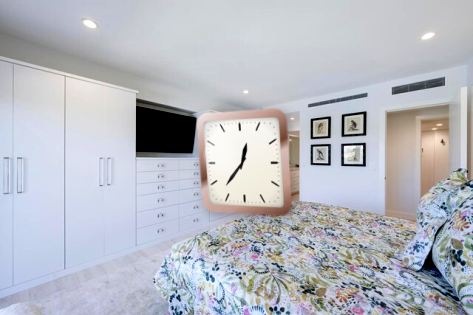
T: 12:37
